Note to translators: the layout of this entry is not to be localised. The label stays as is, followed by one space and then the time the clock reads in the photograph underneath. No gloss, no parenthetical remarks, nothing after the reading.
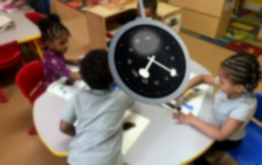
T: 7:21
